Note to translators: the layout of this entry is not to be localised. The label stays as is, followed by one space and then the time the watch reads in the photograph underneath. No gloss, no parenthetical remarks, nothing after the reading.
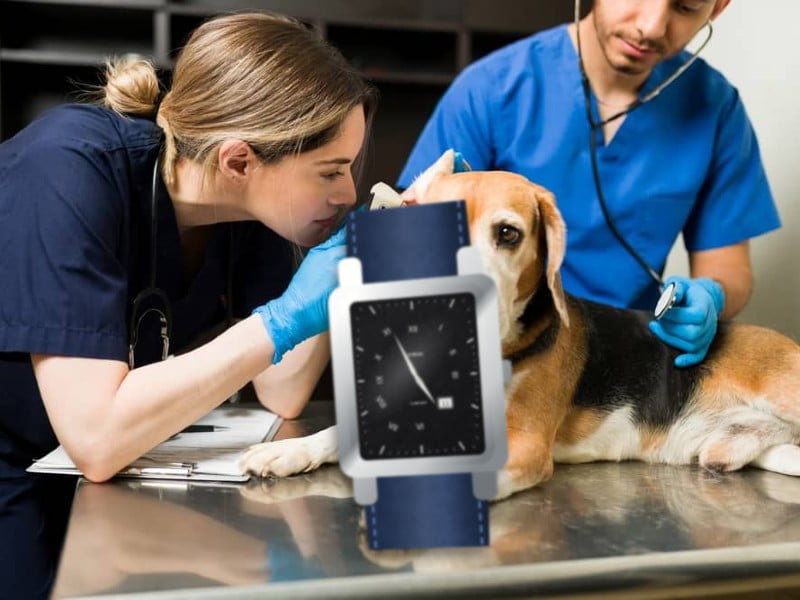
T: 4:56
